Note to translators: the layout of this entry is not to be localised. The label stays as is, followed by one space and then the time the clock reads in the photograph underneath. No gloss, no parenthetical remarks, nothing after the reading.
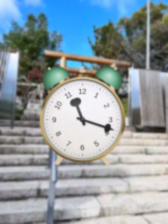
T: 11:18
